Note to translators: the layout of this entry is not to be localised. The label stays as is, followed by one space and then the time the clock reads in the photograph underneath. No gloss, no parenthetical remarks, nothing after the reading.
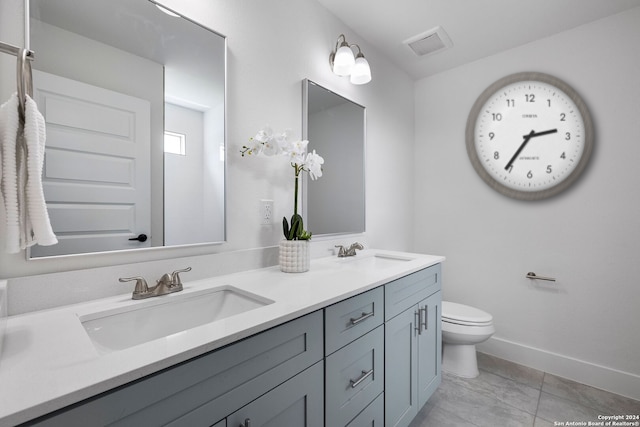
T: 2:36
